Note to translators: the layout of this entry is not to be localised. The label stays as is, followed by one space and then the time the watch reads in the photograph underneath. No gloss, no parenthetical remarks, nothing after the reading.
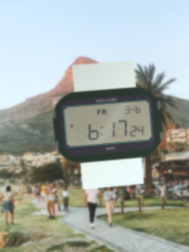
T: 6:17:24
